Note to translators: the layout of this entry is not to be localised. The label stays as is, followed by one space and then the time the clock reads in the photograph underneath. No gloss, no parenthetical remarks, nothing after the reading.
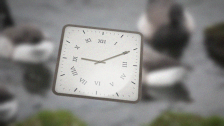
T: 9:10
